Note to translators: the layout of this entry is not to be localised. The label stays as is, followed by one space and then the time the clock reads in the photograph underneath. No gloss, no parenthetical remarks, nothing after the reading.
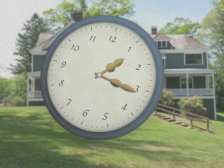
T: 1:16
